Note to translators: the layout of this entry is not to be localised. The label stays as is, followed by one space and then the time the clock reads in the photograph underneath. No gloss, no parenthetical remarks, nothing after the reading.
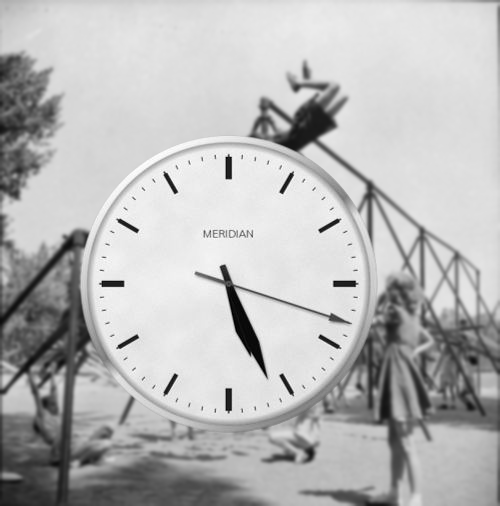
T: 5:26:18
